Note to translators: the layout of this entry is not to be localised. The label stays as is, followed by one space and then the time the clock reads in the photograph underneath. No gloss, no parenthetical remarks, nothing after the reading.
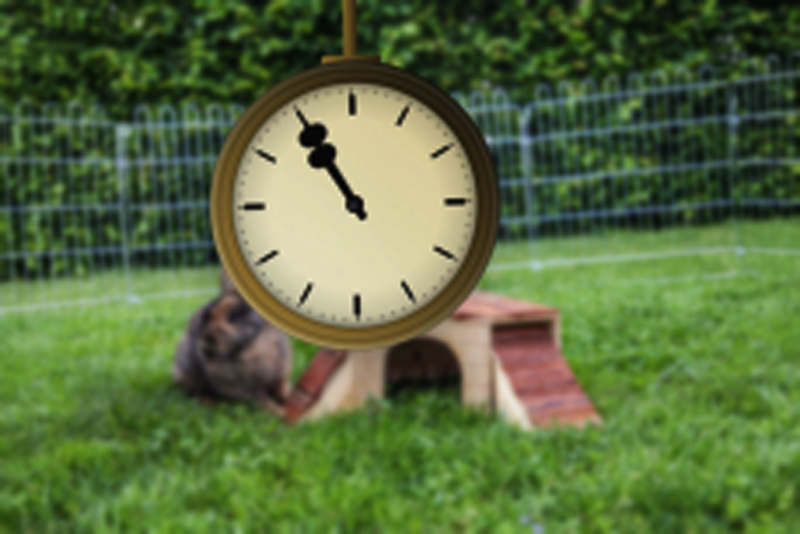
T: 10:55
